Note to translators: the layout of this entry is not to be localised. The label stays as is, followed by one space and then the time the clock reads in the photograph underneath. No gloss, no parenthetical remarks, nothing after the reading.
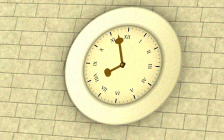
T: 7:57
